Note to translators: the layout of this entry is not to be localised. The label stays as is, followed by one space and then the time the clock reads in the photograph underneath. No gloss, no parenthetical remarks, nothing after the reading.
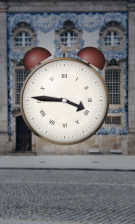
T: 3:46
